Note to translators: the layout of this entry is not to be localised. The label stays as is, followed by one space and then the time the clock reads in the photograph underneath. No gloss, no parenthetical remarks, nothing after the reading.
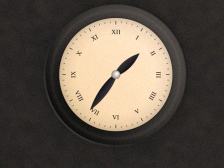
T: 1:36
